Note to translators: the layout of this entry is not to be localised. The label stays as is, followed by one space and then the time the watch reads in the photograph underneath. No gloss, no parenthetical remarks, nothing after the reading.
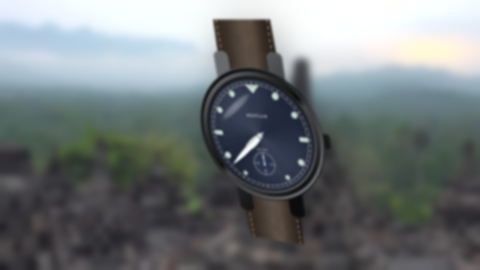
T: 7:38
